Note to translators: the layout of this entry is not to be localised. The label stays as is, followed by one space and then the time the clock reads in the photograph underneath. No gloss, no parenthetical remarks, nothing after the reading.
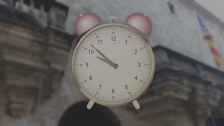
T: 9:52
